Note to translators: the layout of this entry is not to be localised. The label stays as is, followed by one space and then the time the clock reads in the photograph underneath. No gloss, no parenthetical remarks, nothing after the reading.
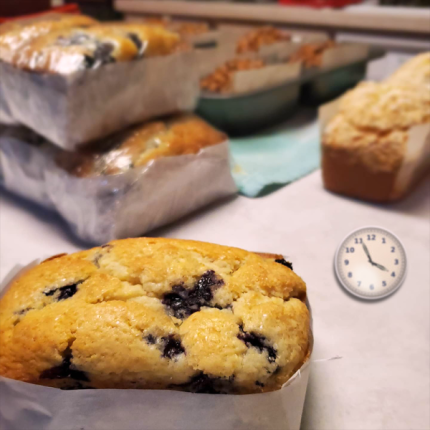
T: 3:56
